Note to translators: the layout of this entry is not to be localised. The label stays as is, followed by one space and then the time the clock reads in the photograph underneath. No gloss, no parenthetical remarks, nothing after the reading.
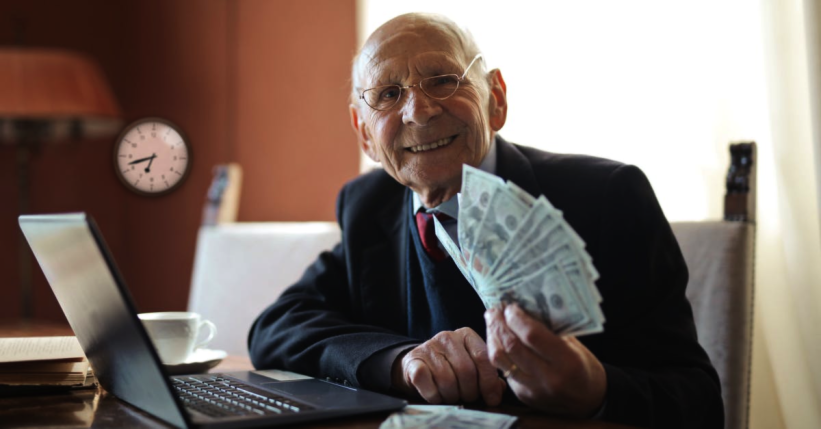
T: 6:42
